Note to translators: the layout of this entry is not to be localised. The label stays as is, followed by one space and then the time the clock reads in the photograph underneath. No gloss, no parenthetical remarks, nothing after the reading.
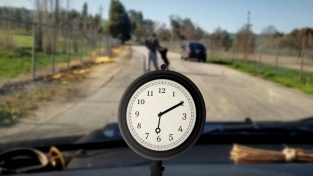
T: 6:10
